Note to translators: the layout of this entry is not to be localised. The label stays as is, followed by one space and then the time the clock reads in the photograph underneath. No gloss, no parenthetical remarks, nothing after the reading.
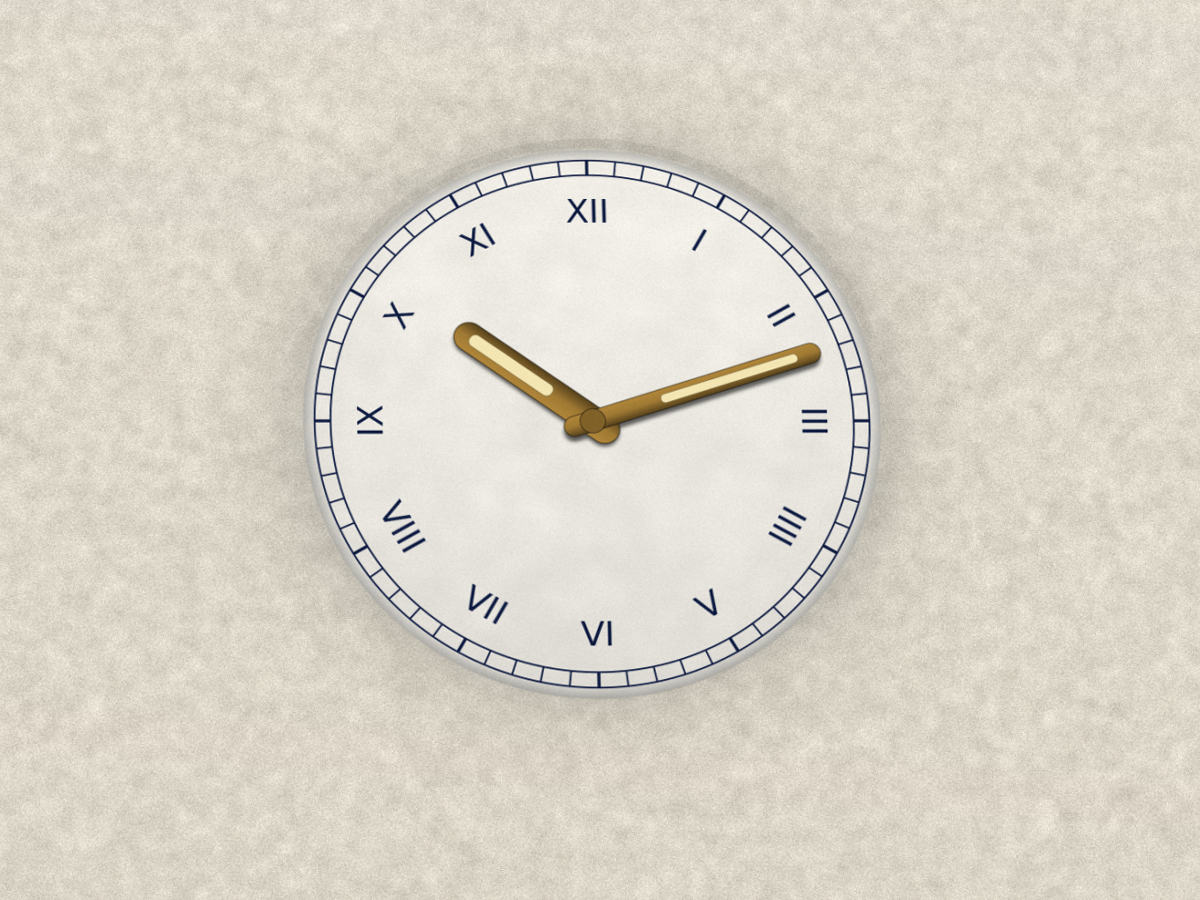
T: 10:12
